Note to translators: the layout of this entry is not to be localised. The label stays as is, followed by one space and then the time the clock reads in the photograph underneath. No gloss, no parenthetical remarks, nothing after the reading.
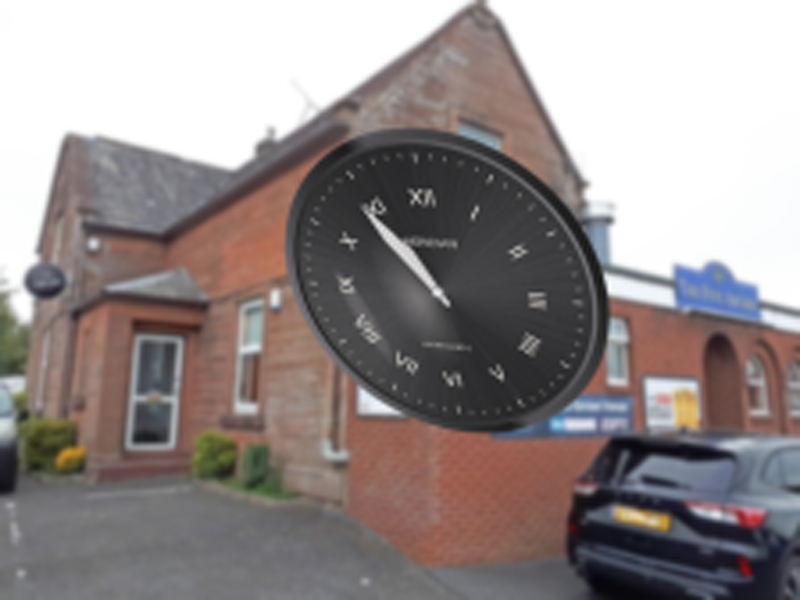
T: 10:54
